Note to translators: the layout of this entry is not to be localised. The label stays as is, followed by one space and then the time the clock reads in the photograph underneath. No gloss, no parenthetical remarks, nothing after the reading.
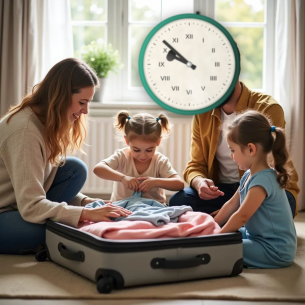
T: 9:52
